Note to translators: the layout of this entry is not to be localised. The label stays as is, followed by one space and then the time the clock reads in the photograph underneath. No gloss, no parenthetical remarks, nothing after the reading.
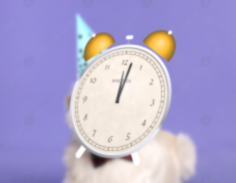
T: 12:02
